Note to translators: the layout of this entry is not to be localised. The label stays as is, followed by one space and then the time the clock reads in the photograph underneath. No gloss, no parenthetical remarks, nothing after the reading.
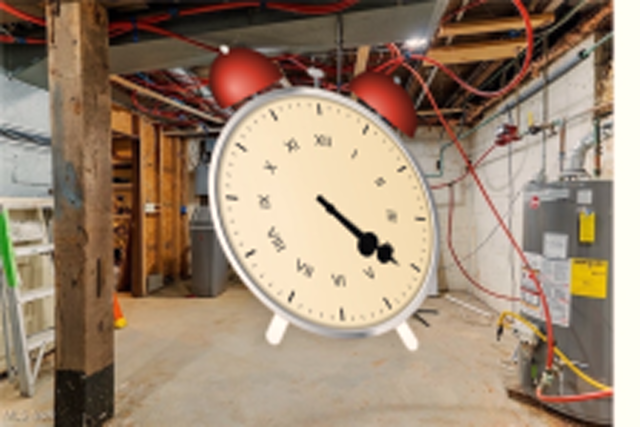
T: 4:21
